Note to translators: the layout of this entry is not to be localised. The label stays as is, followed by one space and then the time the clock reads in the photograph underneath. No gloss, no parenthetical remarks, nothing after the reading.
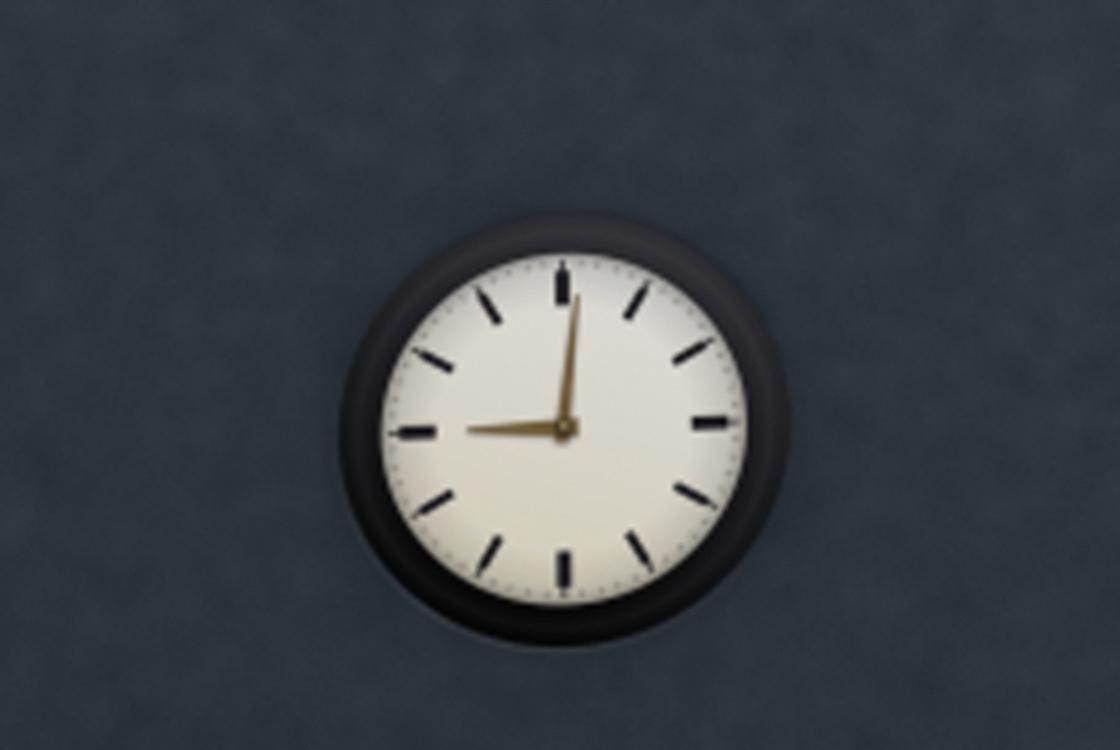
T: 9:01
